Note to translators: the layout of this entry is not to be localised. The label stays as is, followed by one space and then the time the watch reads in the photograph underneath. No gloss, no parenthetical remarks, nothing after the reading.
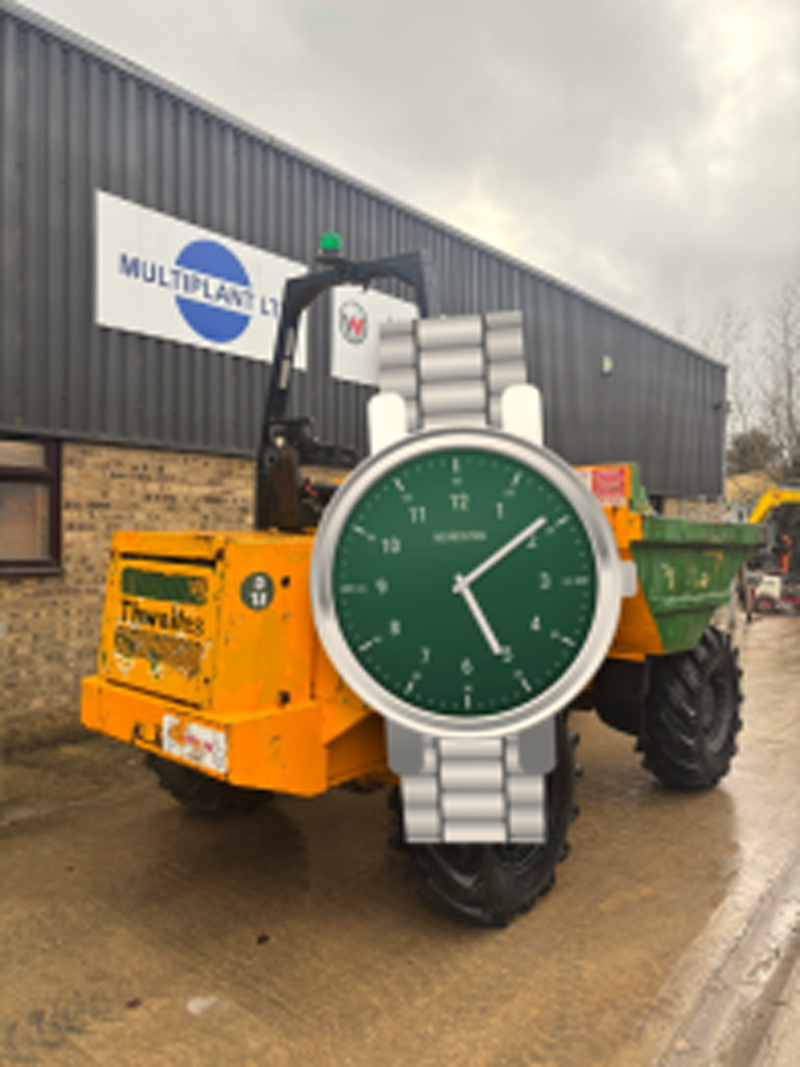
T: 5:09
